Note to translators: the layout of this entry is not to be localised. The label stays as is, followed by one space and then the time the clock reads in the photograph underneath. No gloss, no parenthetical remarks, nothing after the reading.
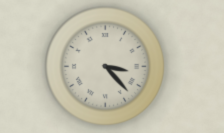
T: 3:23
